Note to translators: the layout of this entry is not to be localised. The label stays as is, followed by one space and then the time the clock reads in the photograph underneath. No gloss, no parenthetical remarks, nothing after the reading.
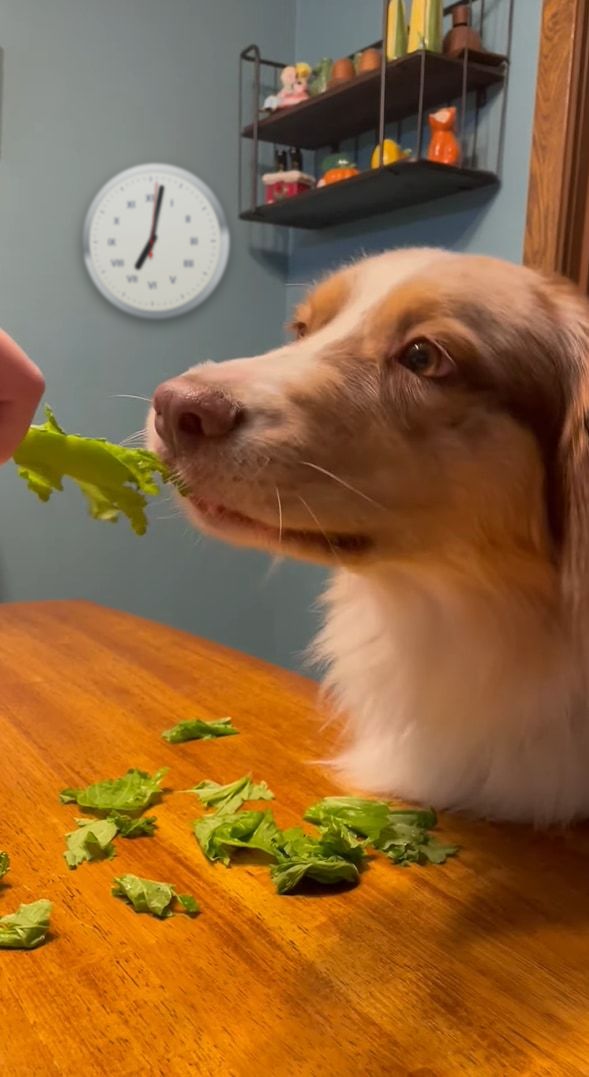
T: 7:02:01
